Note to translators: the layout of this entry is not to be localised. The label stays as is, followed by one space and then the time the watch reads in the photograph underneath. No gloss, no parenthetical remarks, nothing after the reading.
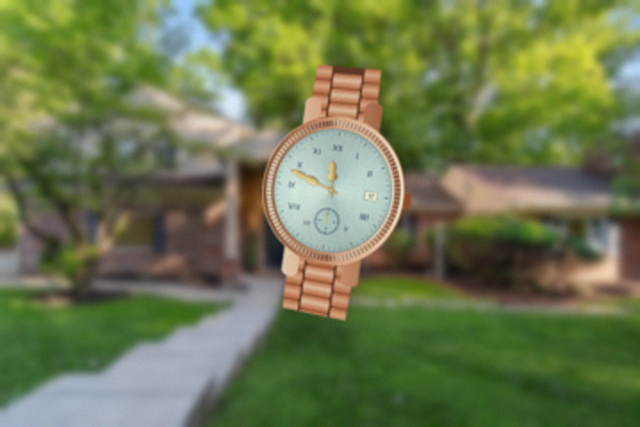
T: 11:48
